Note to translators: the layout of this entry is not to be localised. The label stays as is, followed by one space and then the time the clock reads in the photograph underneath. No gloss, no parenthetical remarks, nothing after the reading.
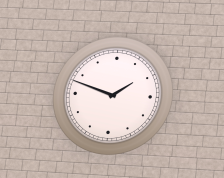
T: 1:48
